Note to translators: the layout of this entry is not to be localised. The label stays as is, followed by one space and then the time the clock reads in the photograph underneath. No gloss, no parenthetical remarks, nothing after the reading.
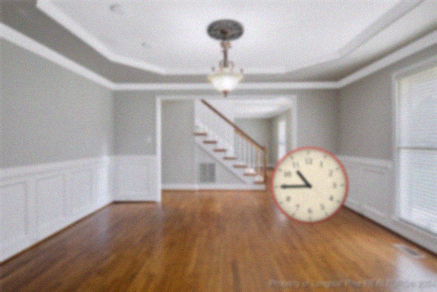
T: 10:45
